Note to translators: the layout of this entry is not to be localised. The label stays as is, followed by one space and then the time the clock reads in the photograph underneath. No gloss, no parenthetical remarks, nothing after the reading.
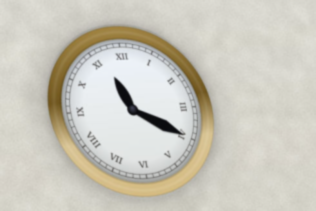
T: 11:20
